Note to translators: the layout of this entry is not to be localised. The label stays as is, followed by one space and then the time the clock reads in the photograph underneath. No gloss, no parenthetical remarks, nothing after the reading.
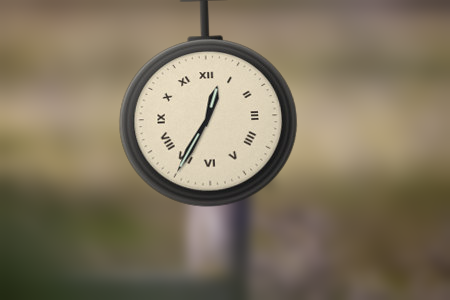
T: 12:35
